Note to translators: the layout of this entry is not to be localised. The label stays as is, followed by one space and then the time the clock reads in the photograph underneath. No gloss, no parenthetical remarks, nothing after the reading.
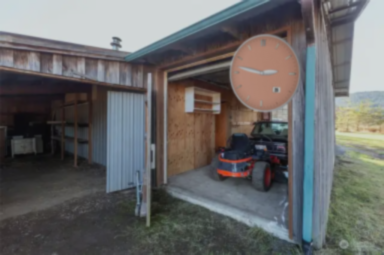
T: 2:47
